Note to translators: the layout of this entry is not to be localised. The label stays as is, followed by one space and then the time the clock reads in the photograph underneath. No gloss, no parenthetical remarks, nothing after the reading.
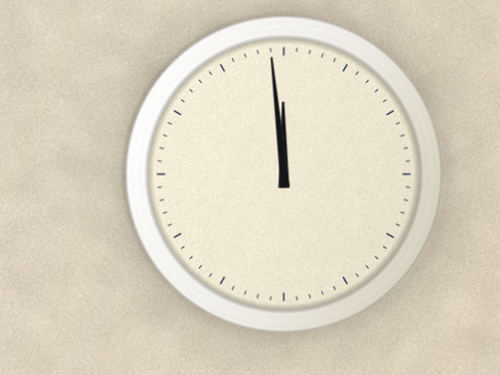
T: 11:59
